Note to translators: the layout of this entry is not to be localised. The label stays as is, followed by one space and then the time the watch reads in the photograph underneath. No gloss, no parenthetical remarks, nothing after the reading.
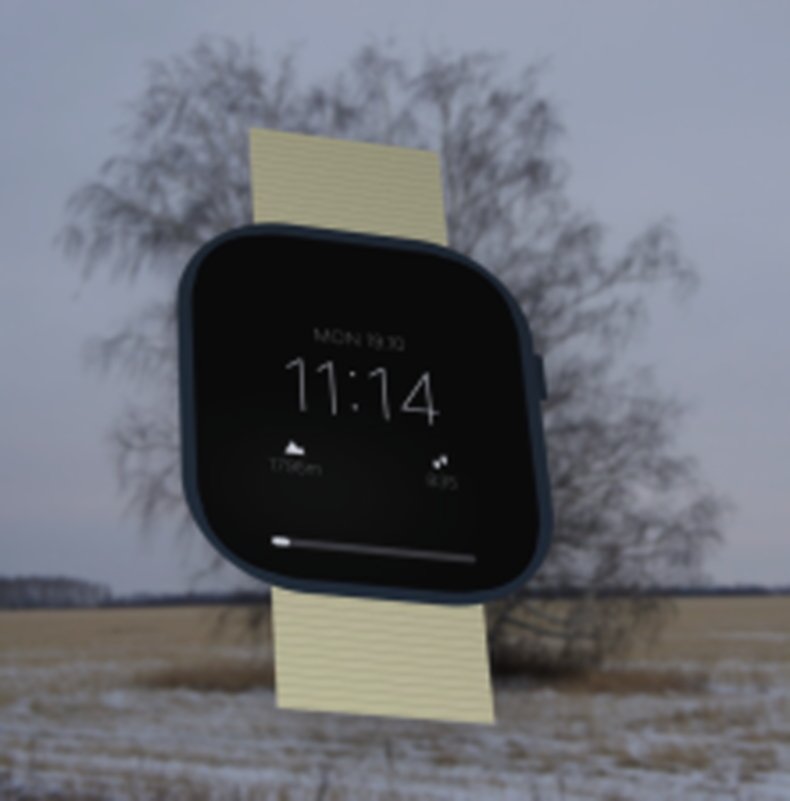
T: 11:14
